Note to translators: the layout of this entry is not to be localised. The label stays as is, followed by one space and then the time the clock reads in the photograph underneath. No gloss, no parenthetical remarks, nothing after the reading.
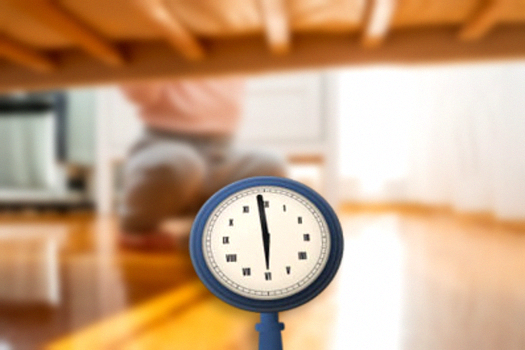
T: 5:59
